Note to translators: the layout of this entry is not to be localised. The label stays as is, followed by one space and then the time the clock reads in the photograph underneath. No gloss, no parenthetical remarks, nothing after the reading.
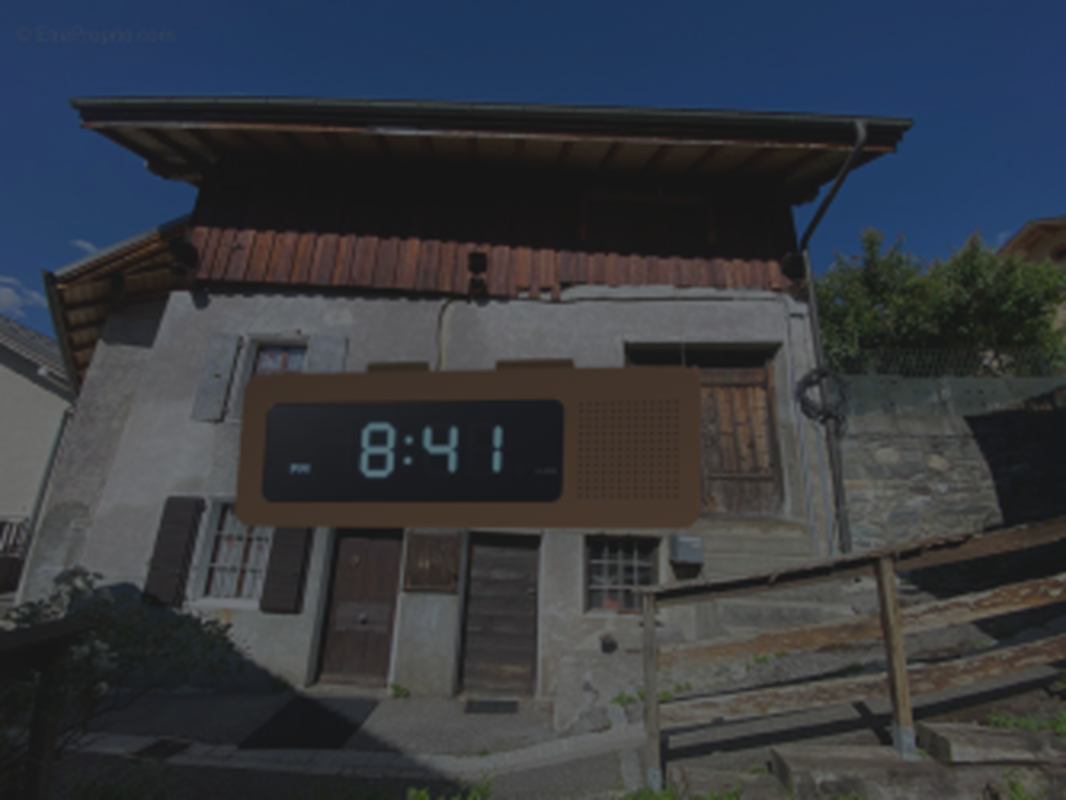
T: 8:41
